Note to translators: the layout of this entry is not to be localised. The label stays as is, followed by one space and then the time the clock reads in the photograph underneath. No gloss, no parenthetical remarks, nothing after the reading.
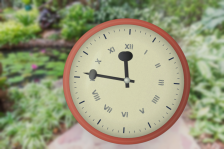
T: 11:46
